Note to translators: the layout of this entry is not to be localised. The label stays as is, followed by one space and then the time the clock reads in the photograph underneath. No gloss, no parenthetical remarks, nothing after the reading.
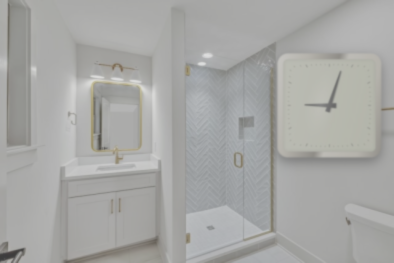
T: 9:03
